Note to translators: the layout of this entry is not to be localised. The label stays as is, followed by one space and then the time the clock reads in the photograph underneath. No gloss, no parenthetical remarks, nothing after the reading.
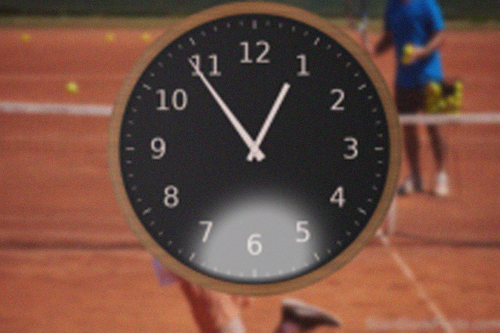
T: 12:54
